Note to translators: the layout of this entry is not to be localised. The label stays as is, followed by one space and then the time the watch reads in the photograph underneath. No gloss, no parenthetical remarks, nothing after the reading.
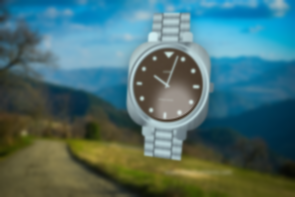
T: 10:03
